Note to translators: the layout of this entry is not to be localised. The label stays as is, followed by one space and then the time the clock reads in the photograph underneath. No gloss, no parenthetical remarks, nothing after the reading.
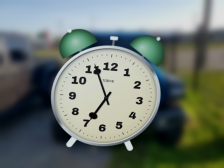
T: 6:56
